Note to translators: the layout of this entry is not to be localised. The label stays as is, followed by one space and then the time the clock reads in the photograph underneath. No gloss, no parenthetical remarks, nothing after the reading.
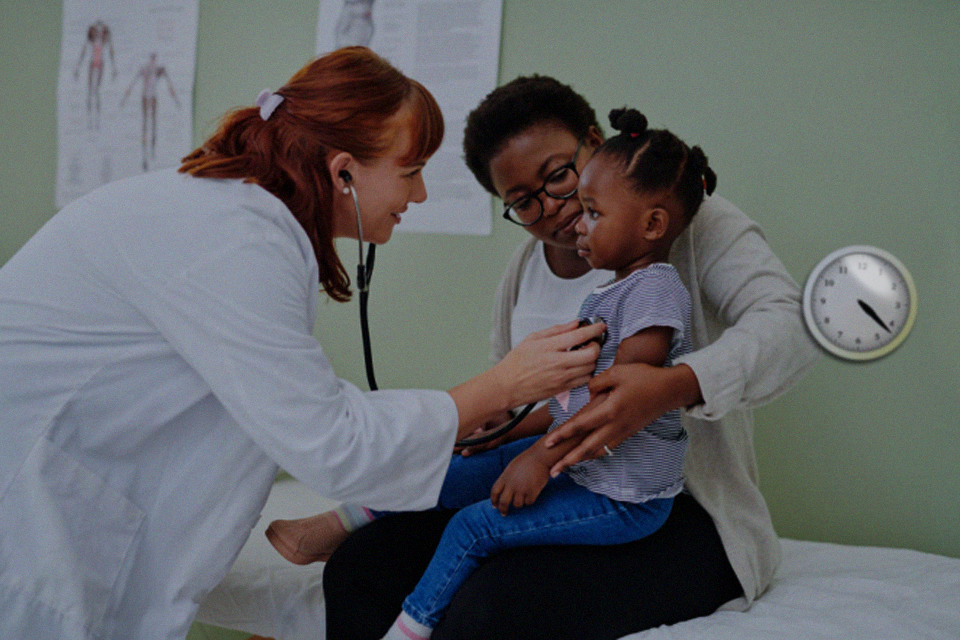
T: 4:22
